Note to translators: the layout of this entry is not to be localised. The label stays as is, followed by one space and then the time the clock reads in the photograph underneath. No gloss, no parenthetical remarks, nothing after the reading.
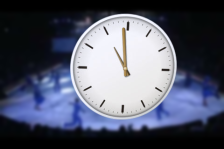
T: 10:59
